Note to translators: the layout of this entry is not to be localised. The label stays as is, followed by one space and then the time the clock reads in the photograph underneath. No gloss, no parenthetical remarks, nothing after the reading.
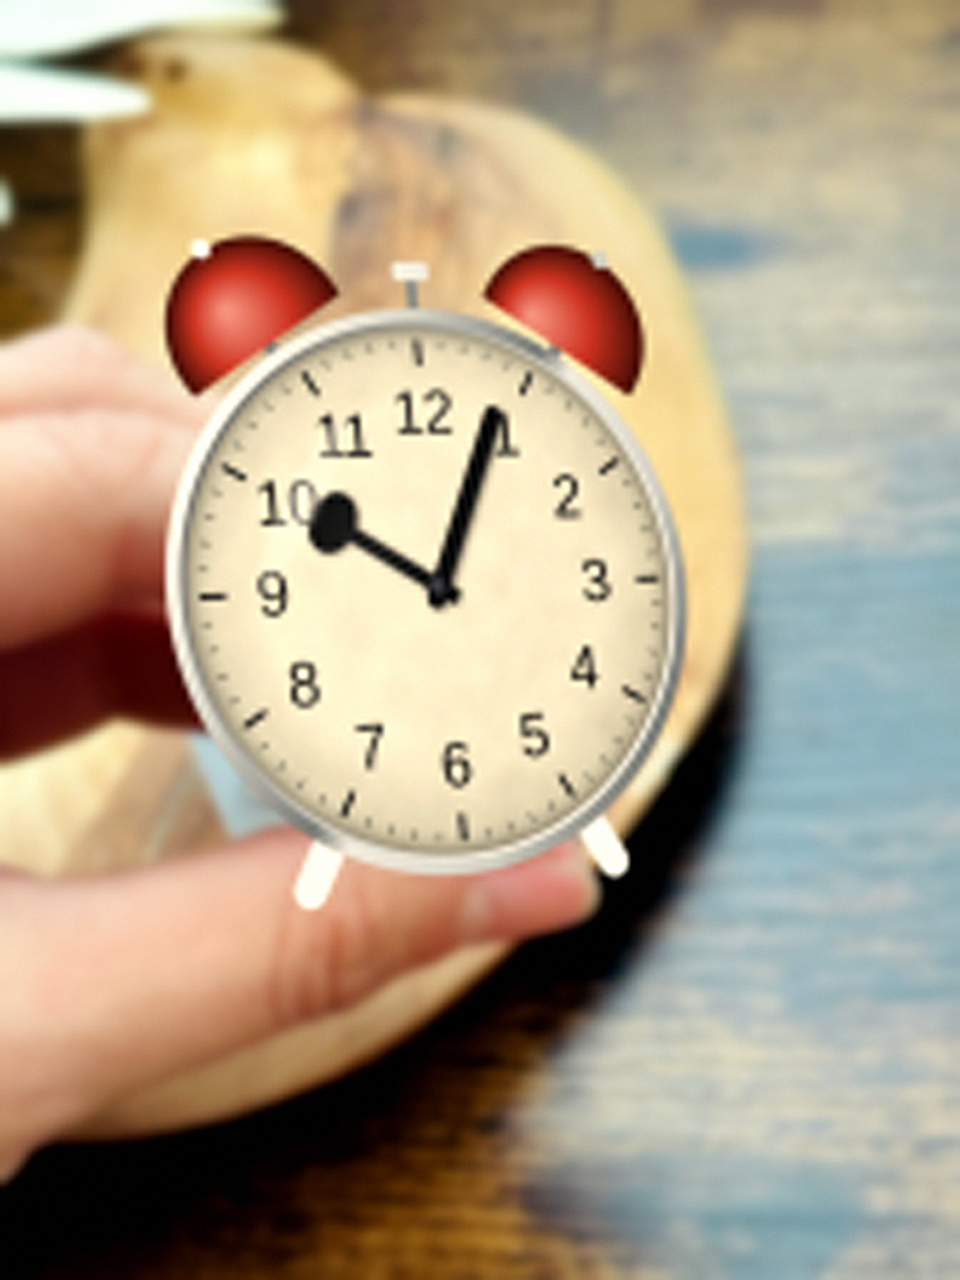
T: 10:04
